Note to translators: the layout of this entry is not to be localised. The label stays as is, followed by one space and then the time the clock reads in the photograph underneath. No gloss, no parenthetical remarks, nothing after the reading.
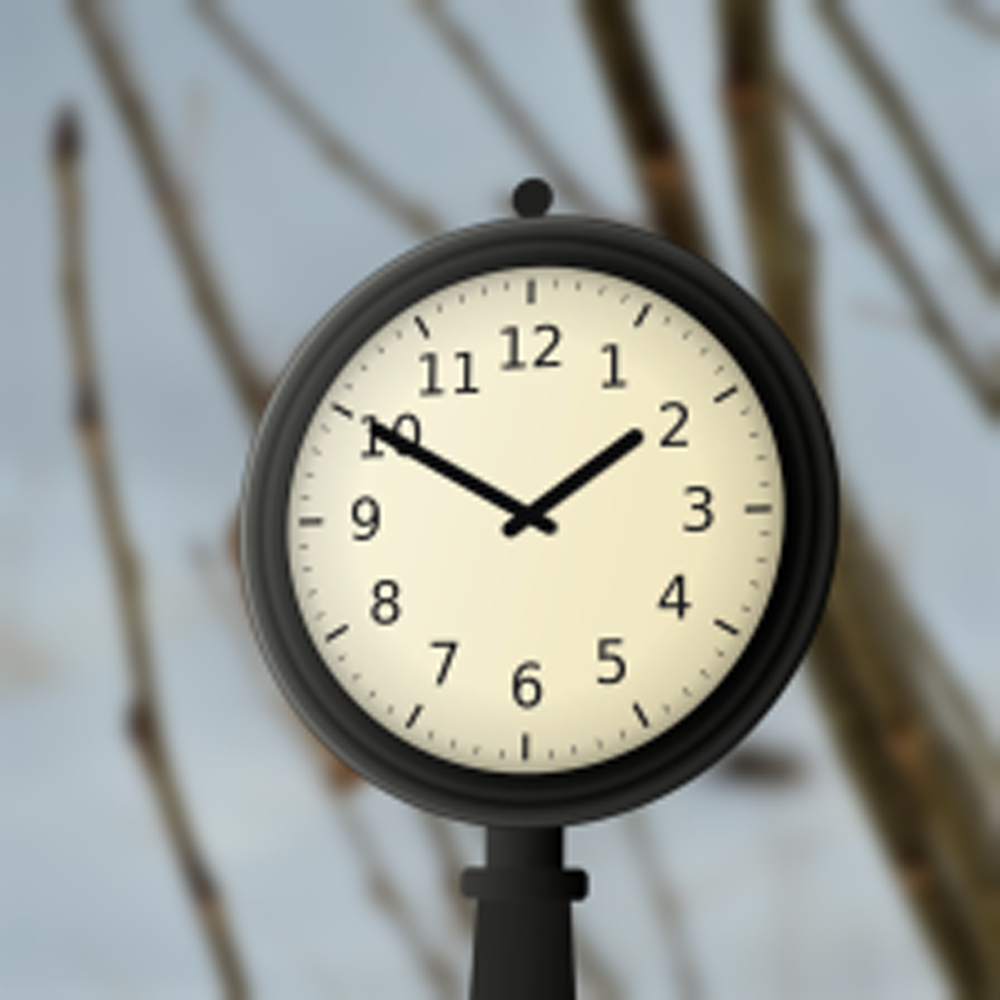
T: 1:50
